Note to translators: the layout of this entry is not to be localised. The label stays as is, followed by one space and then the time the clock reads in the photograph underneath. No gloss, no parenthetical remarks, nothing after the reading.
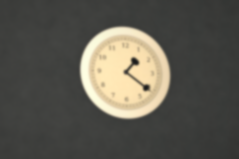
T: 1:21
